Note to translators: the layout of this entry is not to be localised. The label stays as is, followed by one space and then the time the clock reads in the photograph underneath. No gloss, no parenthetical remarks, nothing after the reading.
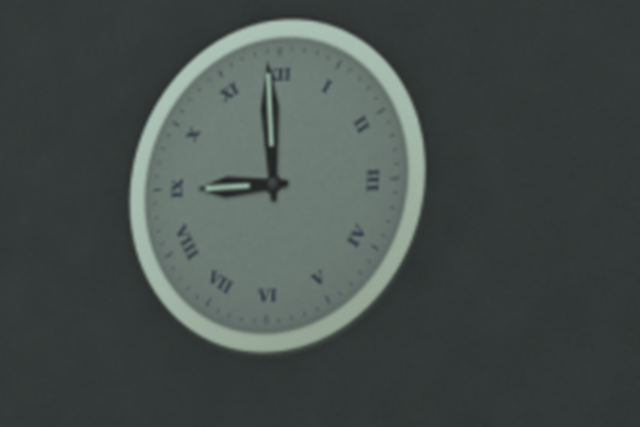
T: 8:59
